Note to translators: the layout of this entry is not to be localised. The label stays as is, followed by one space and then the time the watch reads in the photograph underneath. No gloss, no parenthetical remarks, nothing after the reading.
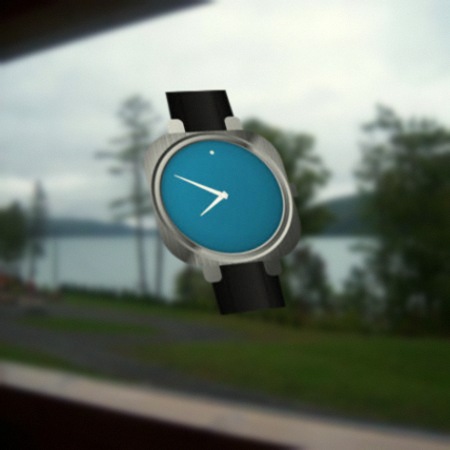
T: 7:50
